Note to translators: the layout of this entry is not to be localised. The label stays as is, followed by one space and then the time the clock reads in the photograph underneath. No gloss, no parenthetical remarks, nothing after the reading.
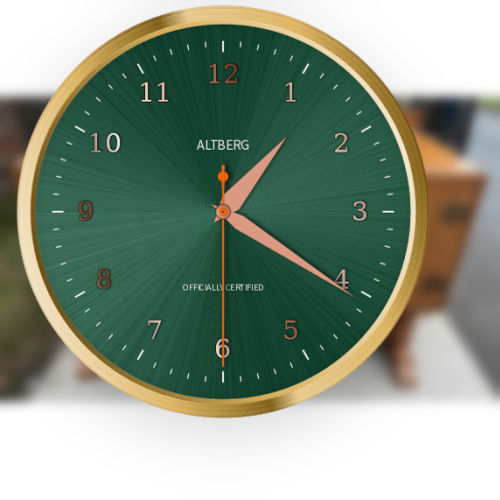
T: 1:20:30
